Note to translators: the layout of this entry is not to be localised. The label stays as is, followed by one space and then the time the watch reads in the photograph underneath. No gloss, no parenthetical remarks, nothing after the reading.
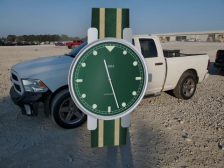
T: 11:27
